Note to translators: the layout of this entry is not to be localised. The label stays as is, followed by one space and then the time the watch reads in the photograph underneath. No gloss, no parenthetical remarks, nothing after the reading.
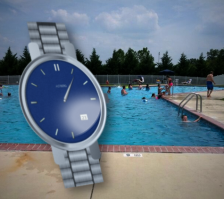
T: 1:06
